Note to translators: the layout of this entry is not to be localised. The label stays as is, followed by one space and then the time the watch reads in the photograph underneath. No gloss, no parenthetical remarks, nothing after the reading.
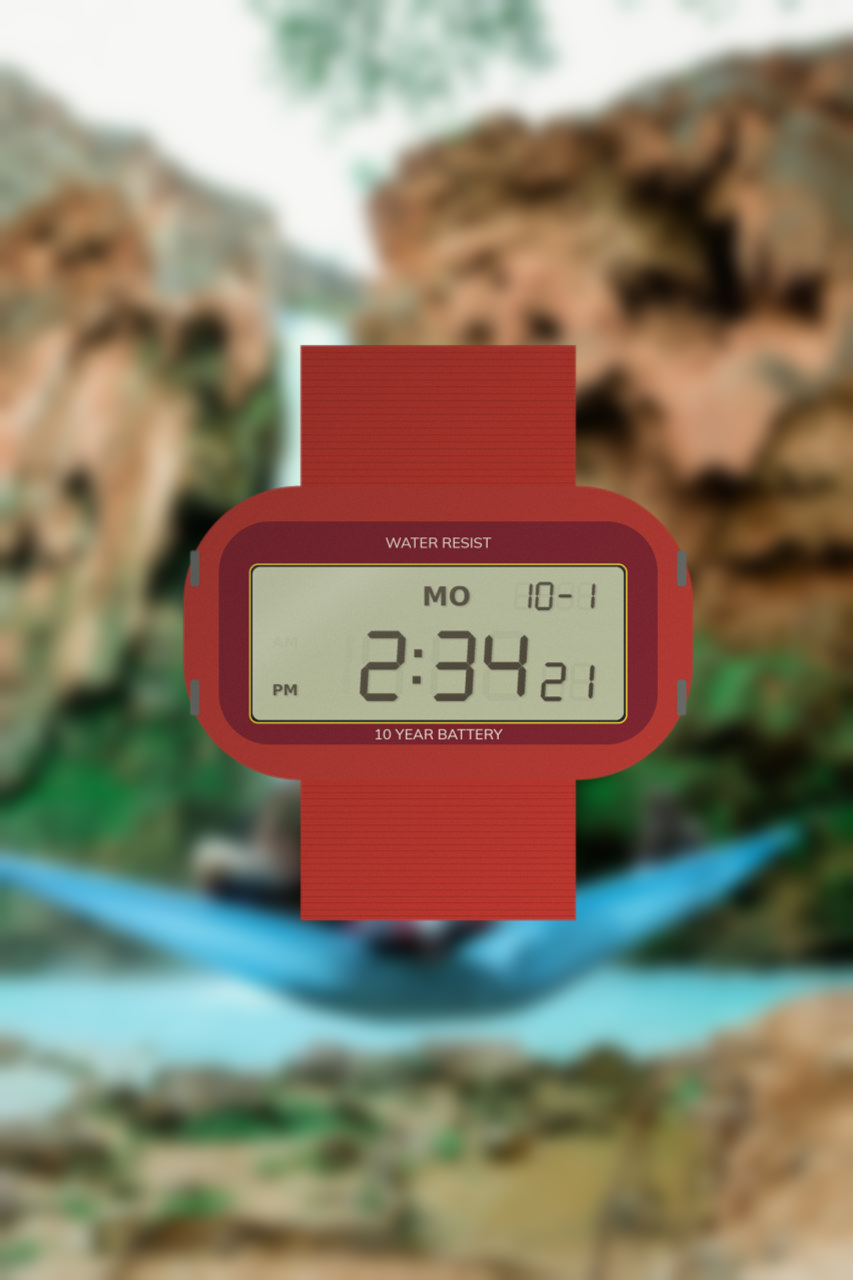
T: 2:34:21
